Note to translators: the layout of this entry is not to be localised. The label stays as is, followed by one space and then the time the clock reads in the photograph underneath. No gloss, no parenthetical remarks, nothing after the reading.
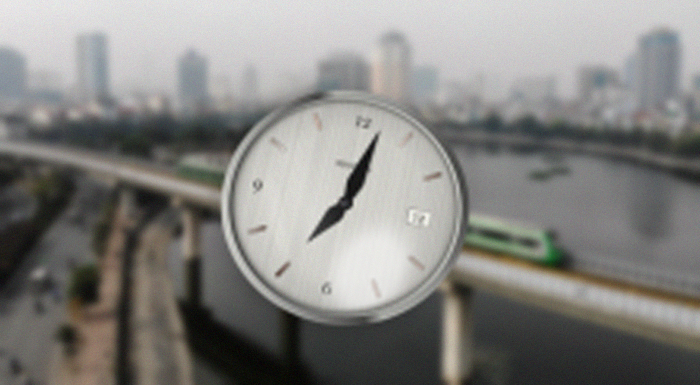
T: 7:02
